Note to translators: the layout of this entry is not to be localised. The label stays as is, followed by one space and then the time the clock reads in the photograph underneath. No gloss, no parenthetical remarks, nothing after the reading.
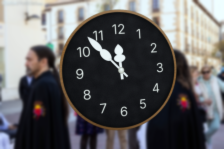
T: 11:53
